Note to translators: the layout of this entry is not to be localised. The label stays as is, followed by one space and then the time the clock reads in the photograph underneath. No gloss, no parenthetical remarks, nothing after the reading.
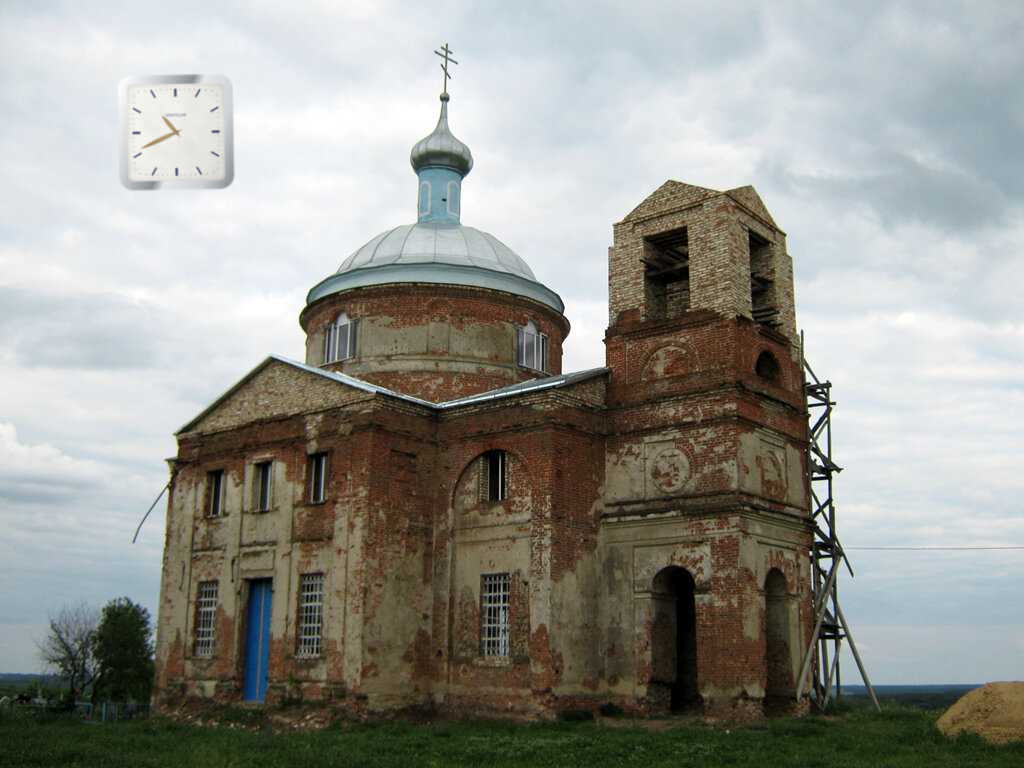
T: 10:41
